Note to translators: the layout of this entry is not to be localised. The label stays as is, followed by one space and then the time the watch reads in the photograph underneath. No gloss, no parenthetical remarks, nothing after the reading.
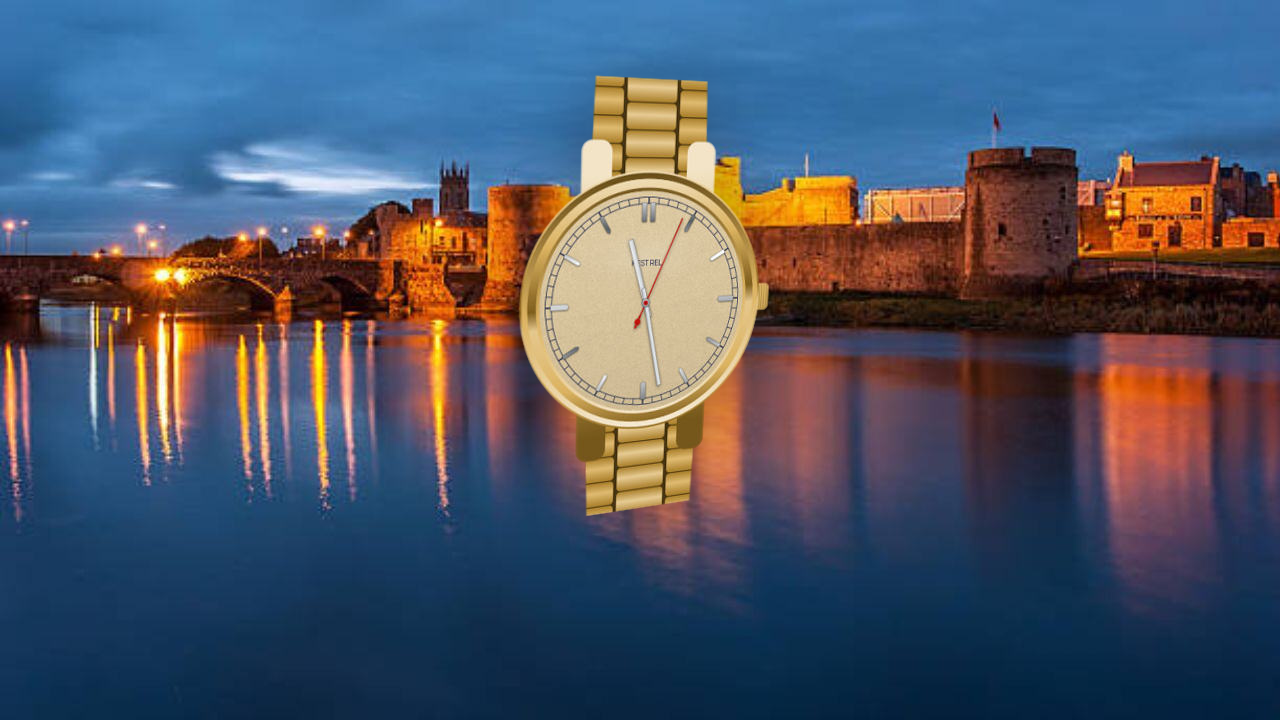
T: 11:28:04
